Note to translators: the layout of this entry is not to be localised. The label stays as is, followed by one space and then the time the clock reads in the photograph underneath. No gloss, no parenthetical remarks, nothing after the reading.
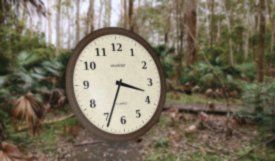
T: 3:34
